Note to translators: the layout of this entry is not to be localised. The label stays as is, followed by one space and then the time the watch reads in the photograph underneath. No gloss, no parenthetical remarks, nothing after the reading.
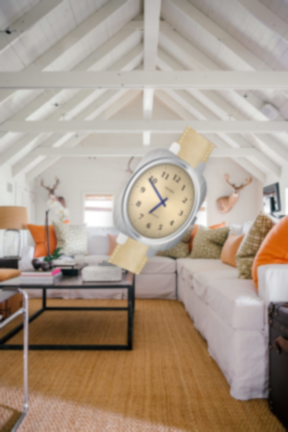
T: 6:49
